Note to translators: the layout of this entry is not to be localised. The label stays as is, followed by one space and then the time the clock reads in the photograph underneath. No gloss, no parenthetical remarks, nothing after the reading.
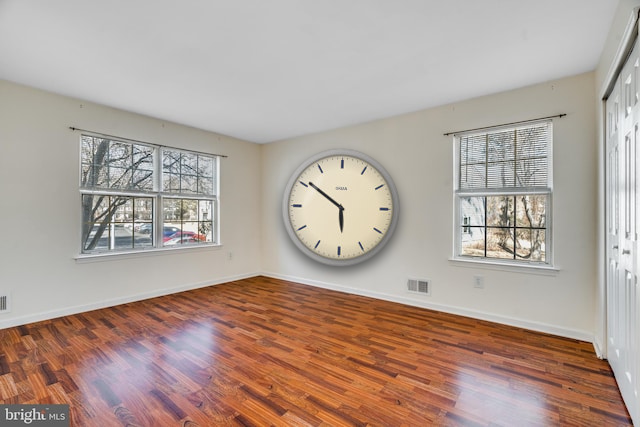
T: 5:51
